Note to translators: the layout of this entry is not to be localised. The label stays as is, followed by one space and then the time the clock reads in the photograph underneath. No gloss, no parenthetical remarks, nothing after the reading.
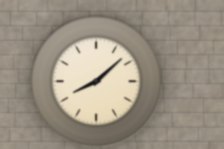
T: 8:08
